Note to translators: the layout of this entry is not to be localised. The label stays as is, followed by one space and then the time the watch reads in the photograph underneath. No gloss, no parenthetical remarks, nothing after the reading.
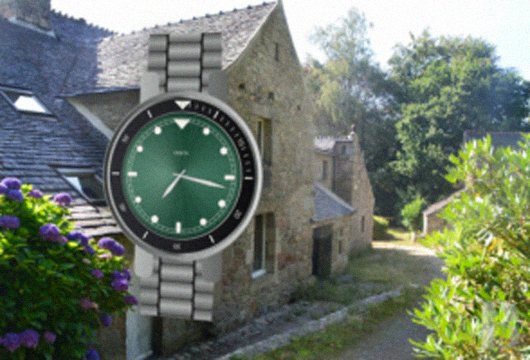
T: 7:17
